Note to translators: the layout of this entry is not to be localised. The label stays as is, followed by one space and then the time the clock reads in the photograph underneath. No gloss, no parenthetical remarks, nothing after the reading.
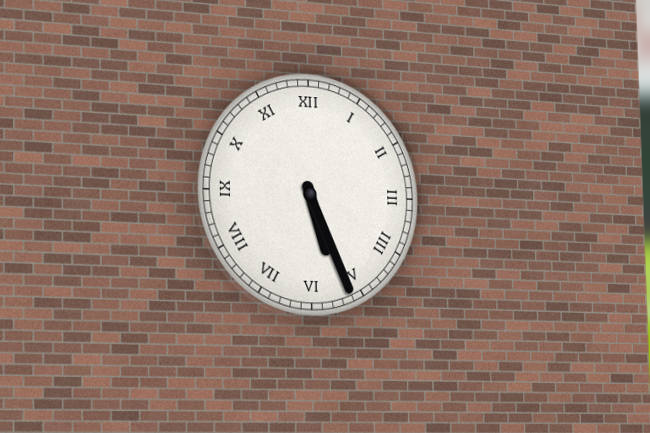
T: 5:26
